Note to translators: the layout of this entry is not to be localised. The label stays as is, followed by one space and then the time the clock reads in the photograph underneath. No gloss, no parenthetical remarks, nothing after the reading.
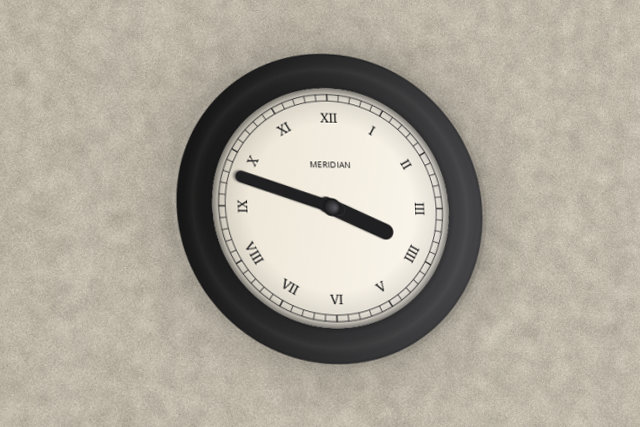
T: 3:48
